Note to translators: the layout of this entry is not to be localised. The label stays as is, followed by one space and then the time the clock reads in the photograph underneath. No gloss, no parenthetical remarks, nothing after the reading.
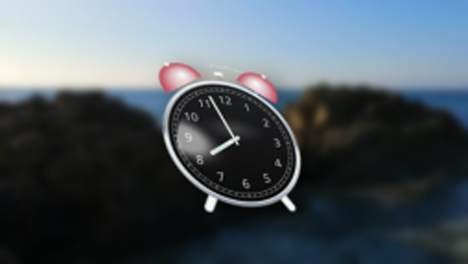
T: 7:57
